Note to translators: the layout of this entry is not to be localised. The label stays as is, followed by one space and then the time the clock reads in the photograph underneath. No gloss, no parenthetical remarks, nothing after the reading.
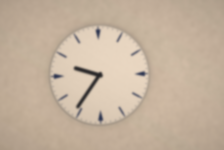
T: 9:36
